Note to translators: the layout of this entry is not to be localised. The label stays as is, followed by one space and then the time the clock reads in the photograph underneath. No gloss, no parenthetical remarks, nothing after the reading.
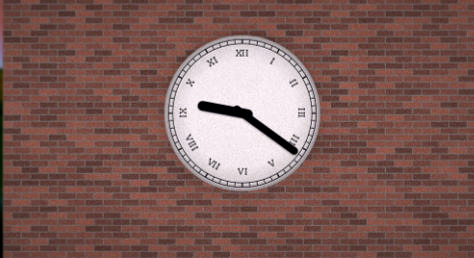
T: 9:21
